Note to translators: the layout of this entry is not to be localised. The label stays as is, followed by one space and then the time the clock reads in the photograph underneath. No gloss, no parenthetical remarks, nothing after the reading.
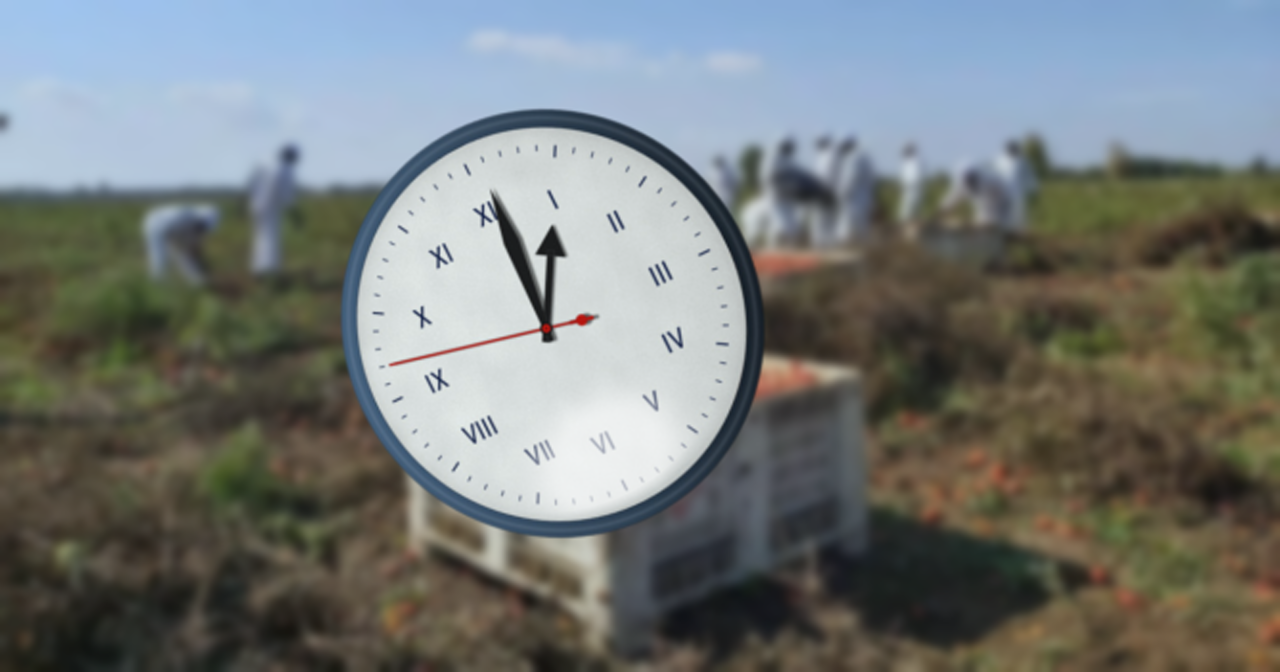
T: 1:00:47
